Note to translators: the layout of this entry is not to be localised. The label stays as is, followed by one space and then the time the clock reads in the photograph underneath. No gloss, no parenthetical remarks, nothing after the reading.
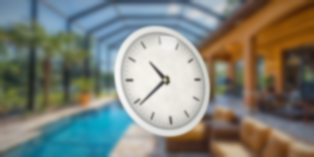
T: 10:39
